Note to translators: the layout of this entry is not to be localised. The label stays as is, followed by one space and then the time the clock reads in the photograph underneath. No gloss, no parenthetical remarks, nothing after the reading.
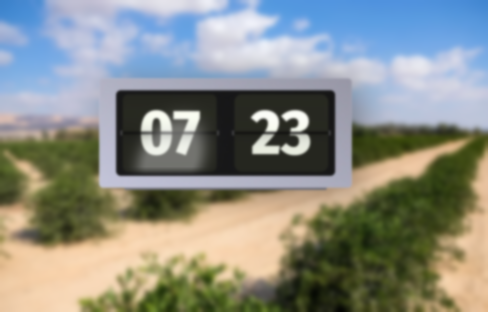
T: 7:23
